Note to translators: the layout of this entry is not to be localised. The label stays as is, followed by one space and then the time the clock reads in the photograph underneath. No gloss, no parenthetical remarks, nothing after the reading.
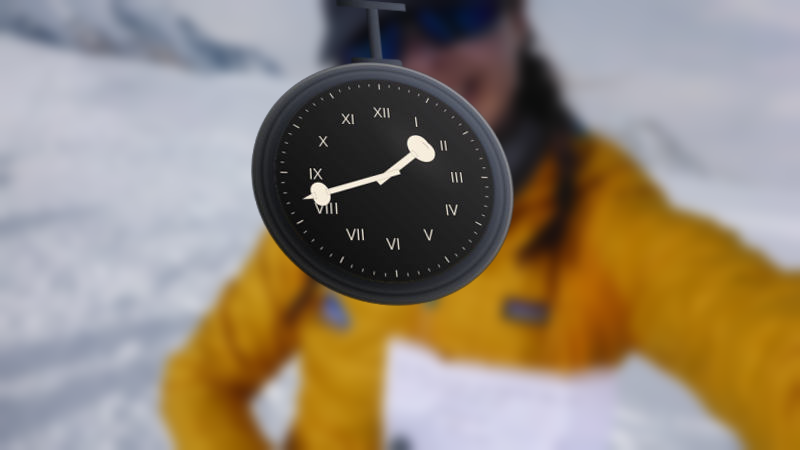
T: 1:42
